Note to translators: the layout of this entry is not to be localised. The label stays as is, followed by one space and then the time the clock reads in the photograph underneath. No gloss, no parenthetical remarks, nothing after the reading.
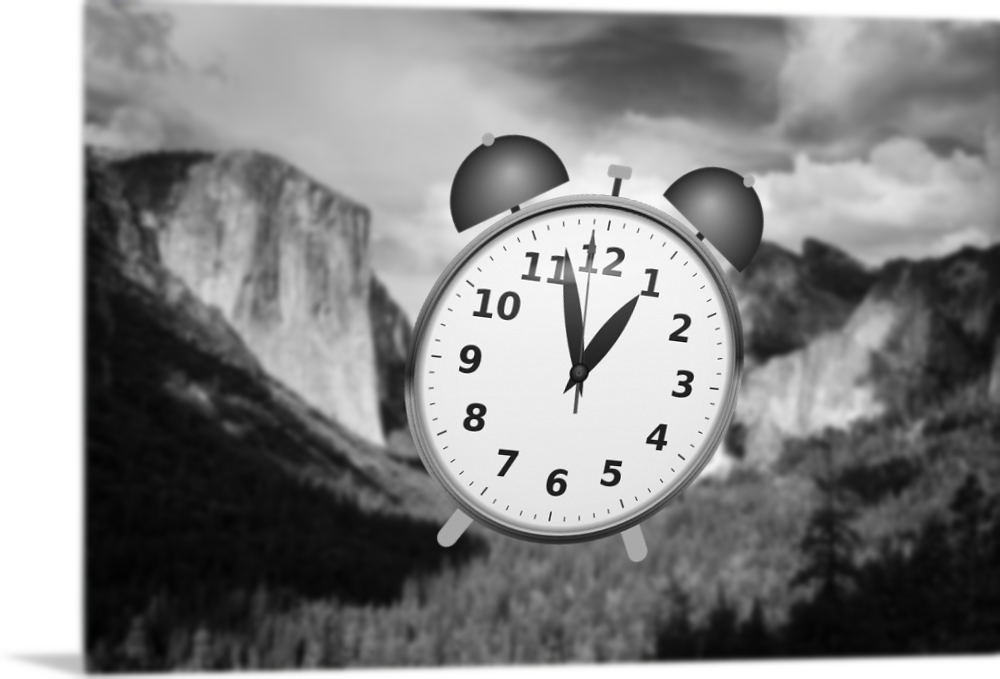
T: 12:56:59
